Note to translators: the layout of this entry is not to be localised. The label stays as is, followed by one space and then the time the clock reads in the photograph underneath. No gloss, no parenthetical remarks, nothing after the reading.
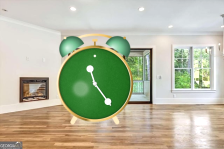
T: 11:24
